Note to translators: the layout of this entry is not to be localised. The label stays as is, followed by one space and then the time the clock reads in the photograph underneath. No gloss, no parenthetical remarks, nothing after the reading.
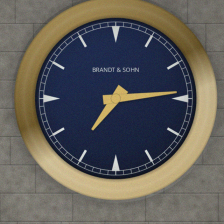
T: 7:14
